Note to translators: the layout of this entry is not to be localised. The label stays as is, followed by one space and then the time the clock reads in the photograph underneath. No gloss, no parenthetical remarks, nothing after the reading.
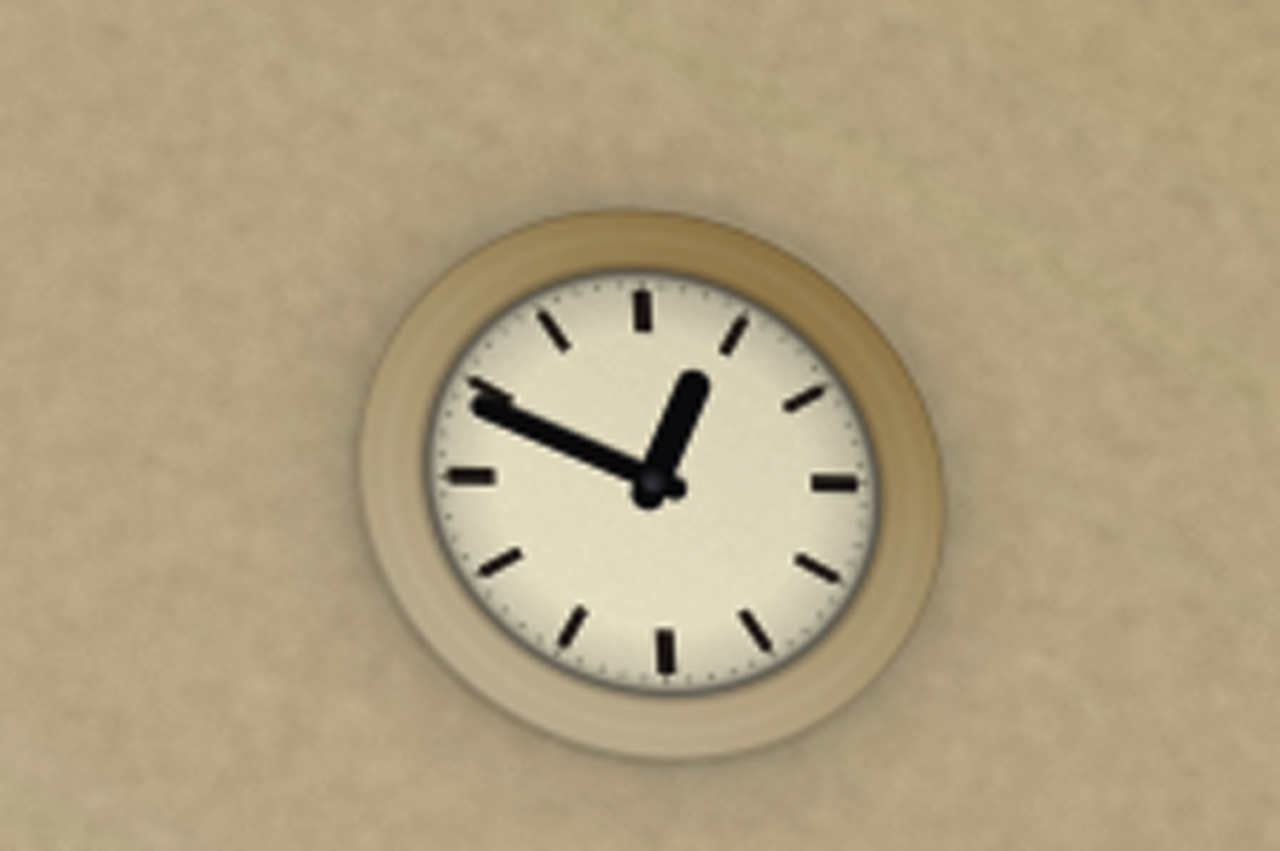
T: 12:49
